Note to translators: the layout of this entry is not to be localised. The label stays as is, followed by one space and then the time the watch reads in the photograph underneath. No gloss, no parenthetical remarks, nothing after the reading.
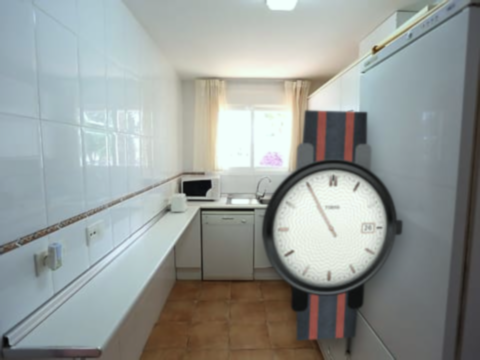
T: 10:55
